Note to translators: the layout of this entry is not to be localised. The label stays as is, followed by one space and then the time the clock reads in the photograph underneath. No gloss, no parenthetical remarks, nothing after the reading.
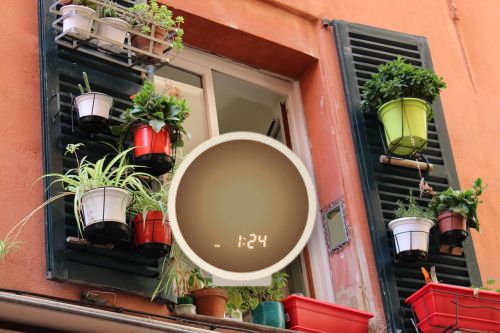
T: 1:24
